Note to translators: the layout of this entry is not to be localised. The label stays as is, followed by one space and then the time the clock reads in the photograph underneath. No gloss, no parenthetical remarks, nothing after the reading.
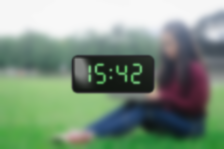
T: 15:42
